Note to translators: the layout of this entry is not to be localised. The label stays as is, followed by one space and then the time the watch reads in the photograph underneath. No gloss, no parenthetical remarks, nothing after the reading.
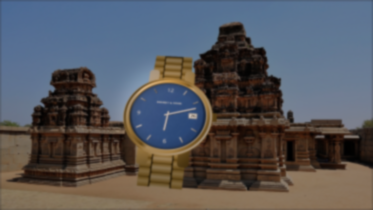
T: 6:12
